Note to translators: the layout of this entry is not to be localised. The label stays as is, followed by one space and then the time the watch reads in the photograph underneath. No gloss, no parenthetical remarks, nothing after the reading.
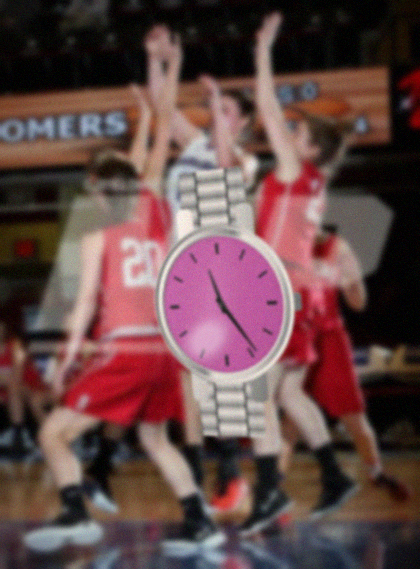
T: 11:24
